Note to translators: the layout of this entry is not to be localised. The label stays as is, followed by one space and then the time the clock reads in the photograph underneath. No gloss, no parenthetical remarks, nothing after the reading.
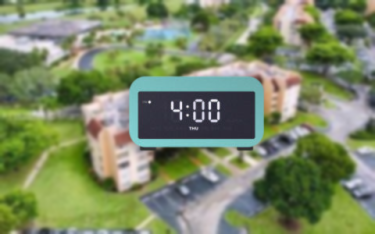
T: 4:00
